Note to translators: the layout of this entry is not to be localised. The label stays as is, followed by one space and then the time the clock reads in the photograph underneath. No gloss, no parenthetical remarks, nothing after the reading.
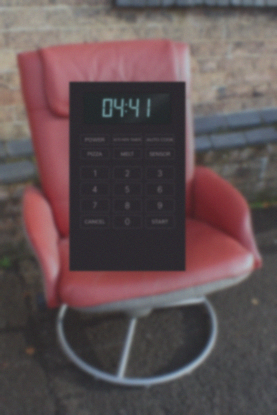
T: 4:41
